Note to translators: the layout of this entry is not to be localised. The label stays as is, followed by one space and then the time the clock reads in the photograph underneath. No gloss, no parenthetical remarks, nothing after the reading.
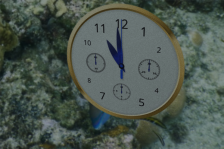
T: 10:59
